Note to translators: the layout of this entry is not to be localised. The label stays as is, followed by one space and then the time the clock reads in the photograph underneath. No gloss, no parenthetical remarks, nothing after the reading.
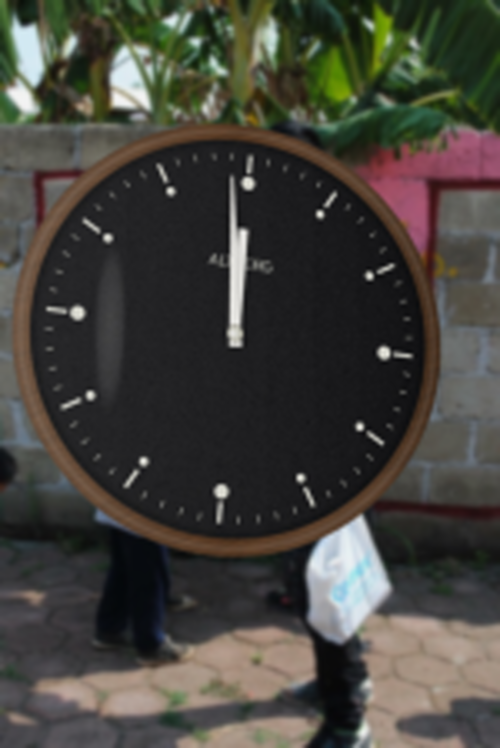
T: 11:59
